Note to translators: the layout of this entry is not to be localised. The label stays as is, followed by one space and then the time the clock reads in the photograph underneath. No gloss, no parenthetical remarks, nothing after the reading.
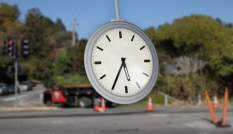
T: 5:35
